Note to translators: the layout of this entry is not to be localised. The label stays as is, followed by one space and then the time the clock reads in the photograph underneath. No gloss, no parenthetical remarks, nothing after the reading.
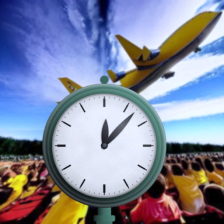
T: 12:07
